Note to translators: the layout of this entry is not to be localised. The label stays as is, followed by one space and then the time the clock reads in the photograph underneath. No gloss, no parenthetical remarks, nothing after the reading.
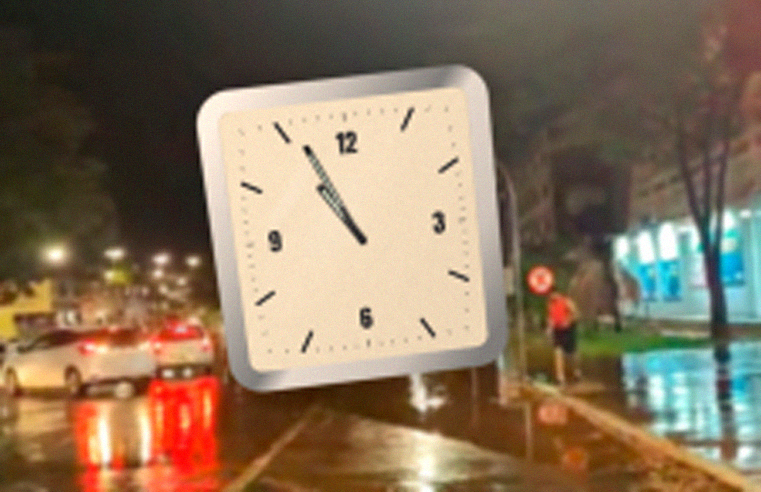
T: 10:56
